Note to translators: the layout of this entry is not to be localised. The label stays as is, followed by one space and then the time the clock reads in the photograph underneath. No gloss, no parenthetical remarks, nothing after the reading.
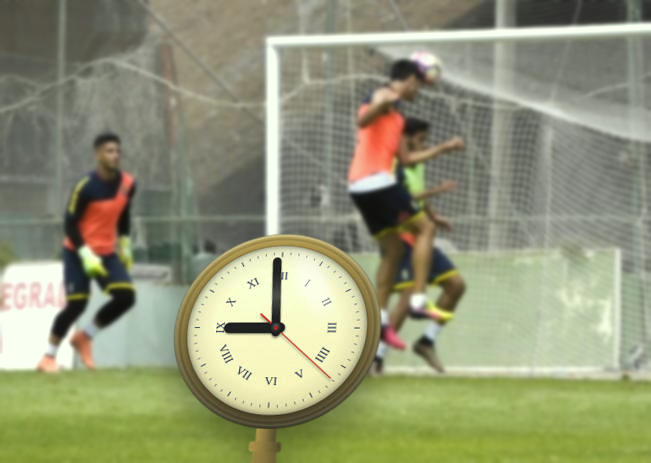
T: 8:59:22
